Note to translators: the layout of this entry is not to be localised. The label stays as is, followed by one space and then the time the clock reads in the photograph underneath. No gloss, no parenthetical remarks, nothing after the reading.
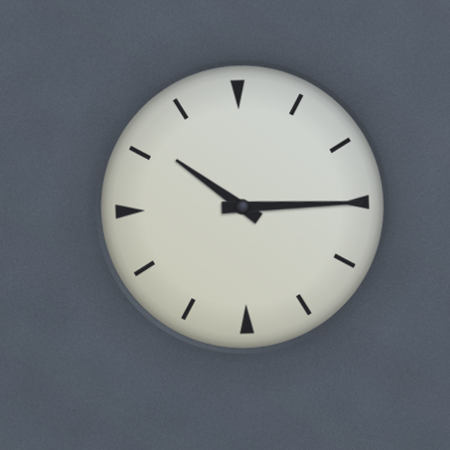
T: 10:15
